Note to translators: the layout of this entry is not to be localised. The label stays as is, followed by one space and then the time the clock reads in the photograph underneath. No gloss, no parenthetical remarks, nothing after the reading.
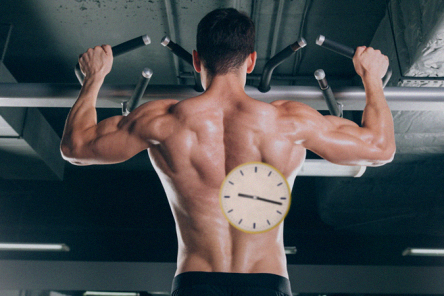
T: 9:17
